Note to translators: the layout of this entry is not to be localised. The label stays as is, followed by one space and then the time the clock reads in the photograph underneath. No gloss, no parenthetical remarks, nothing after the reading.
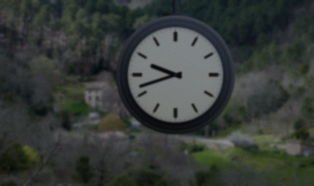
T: 9:42
